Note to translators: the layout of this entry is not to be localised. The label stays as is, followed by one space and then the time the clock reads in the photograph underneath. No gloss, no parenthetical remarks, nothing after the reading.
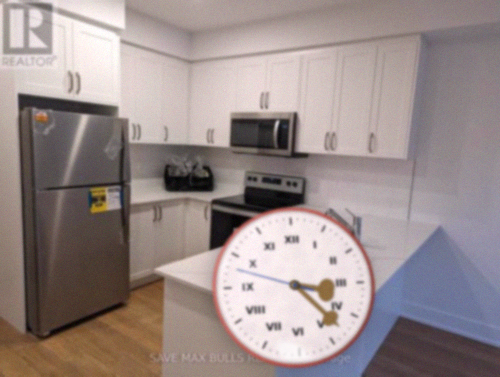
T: 3:22:48
